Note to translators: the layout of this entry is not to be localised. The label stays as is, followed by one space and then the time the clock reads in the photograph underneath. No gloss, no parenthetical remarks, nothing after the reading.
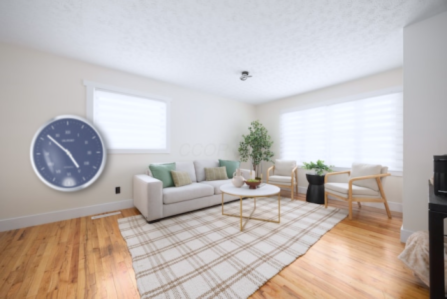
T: 4:52
